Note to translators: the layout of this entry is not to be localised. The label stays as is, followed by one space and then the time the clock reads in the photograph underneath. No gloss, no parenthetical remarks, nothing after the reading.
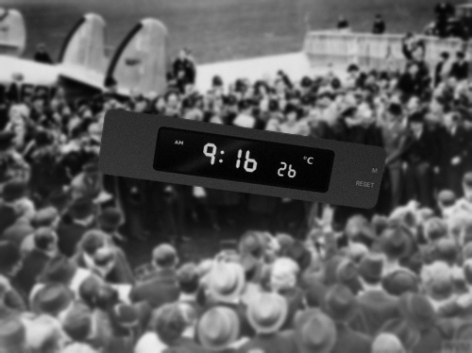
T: 9:16
